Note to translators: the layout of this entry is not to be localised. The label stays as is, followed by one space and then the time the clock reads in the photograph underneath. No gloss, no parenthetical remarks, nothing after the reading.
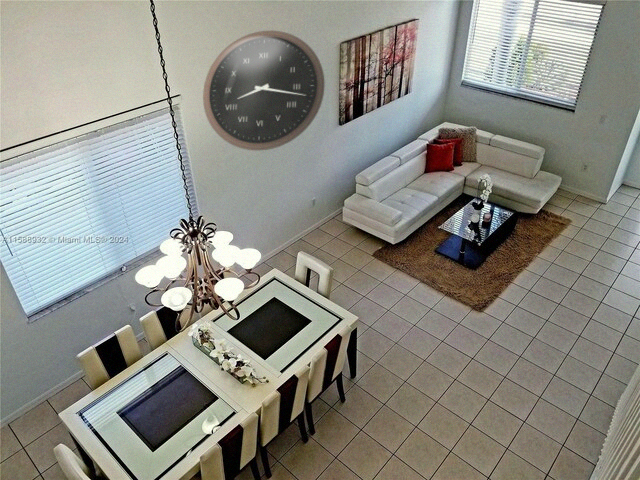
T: 8:17
